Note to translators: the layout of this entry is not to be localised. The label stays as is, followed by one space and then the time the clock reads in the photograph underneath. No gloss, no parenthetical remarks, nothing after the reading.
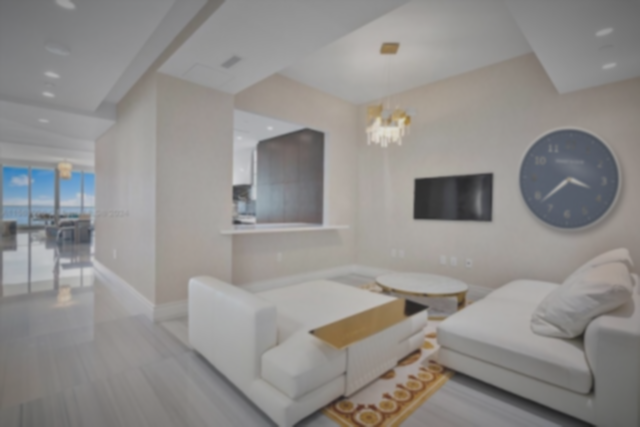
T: 3:38
